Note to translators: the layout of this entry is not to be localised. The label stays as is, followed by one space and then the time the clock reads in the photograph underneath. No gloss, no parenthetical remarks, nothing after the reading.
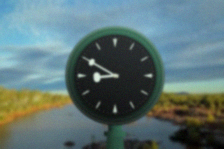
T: 8:50
